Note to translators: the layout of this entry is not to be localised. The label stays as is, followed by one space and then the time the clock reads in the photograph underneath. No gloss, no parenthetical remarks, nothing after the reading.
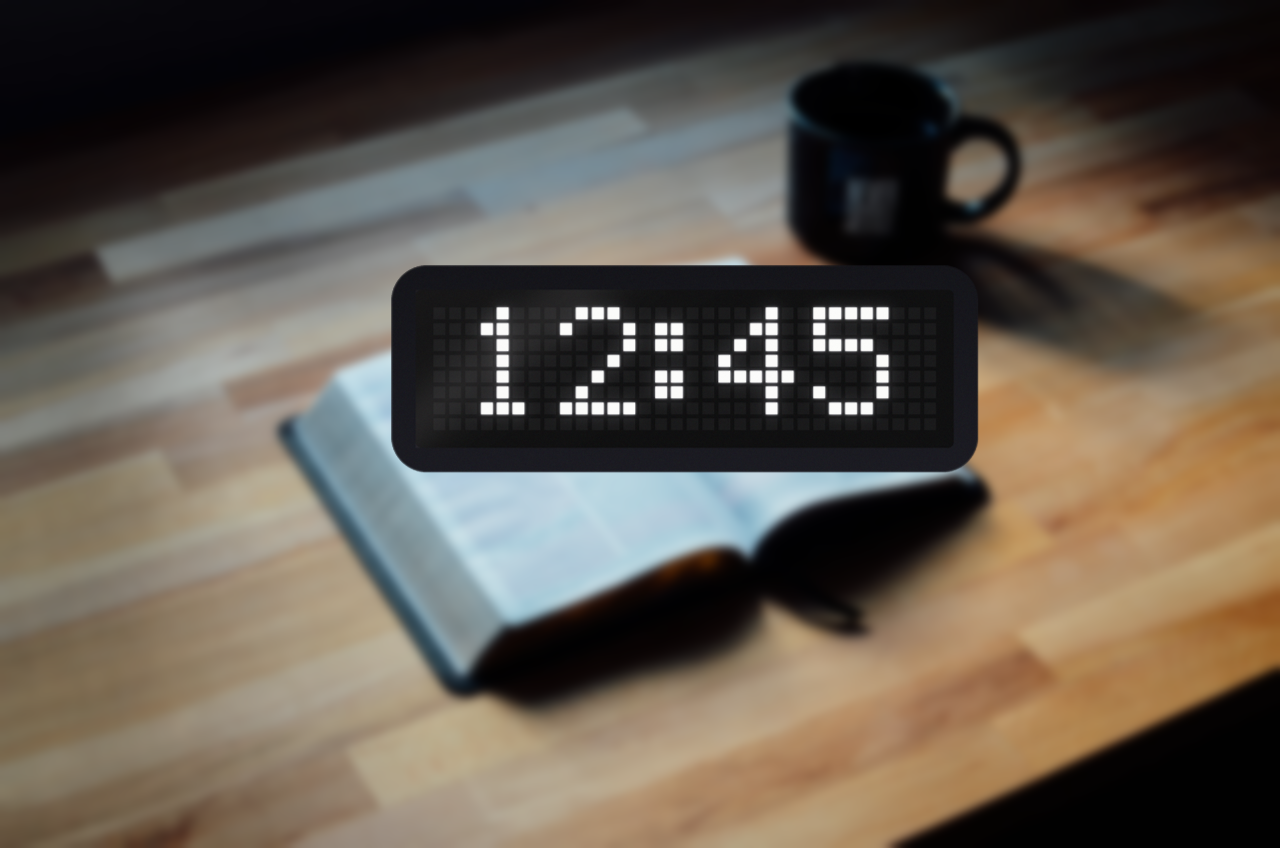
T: 12:45
